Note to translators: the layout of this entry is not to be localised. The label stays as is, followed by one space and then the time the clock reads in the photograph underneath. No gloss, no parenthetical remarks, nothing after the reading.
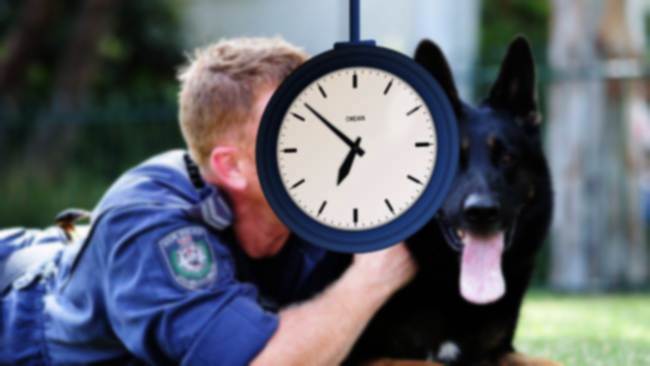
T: 6:52
